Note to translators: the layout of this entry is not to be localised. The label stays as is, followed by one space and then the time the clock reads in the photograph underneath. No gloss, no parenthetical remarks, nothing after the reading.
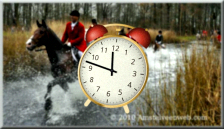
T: 11:47
